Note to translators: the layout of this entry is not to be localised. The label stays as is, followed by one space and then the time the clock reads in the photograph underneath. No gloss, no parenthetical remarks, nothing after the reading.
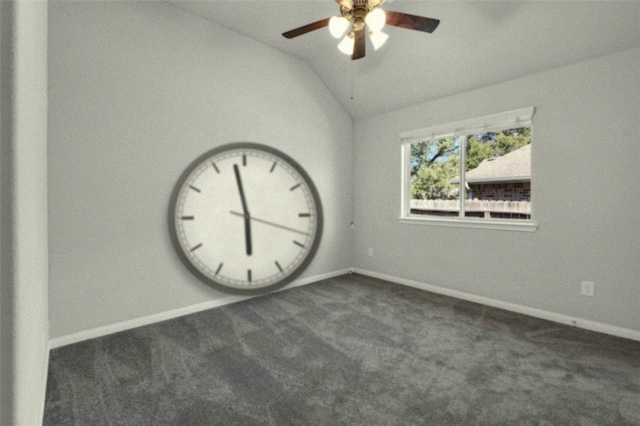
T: 5:58:18
